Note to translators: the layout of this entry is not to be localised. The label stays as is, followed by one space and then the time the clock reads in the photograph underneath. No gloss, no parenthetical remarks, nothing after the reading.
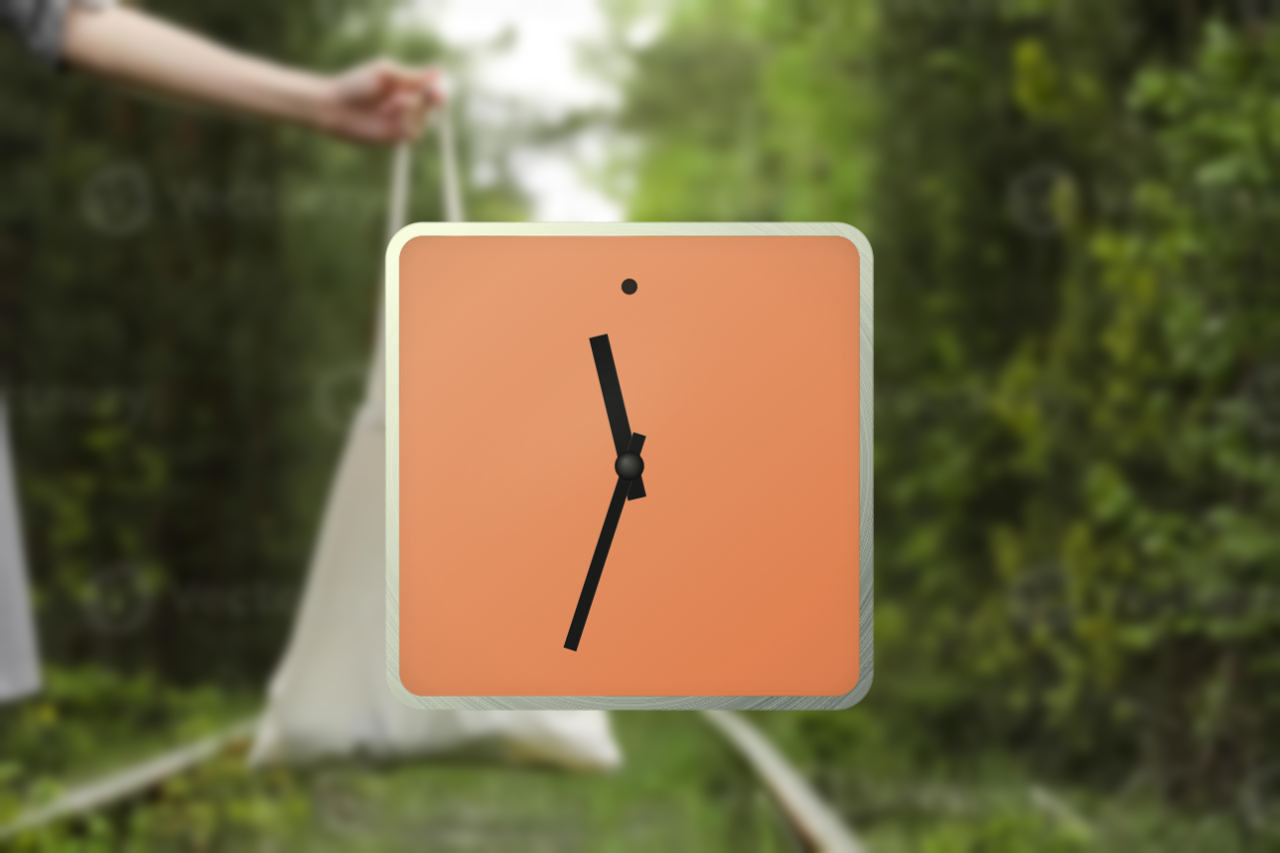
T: 11:33
